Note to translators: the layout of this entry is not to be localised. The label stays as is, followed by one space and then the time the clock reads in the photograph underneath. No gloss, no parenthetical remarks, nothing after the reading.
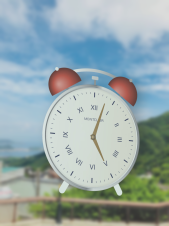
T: 5:03
